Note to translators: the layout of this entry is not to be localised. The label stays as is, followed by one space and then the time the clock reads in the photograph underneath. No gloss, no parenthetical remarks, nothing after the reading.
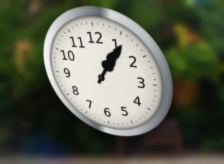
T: 1:06
